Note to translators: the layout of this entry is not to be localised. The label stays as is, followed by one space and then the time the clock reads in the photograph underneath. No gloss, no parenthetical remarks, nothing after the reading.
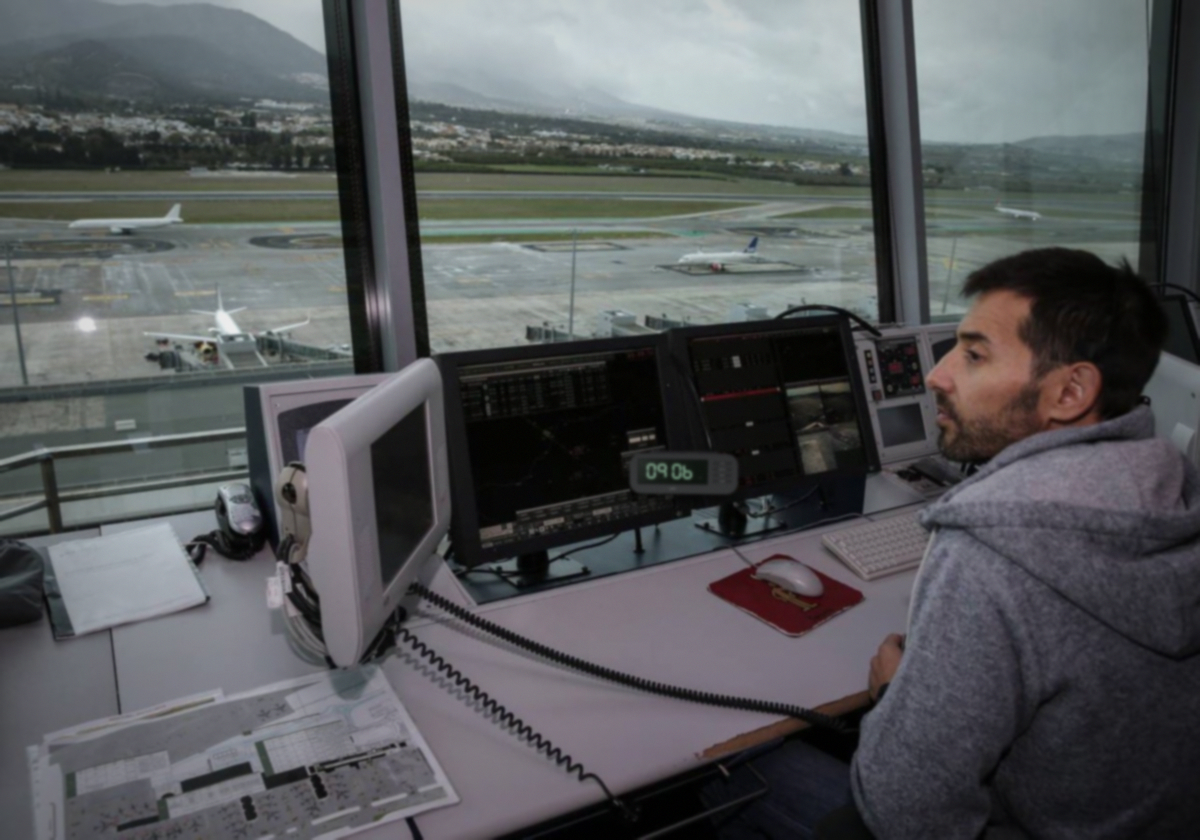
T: 9:06
